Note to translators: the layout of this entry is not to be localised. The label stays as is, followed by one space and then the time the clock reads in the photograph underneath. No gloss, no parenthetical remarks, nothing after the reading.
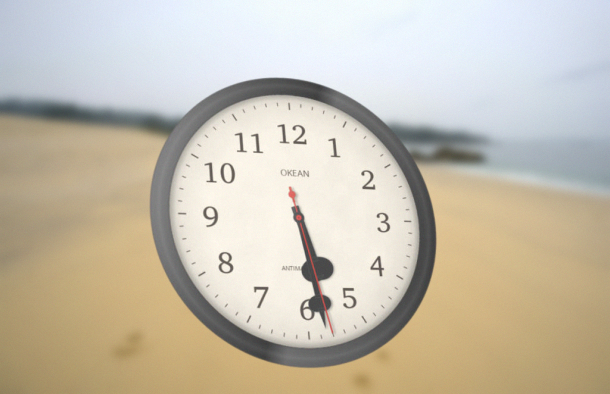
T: 5:28:28
